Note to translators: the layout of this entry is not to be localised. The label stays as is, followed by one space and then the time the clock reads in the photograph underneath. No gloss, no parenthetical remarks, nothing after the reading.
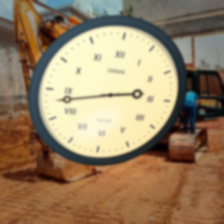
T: 2:43
